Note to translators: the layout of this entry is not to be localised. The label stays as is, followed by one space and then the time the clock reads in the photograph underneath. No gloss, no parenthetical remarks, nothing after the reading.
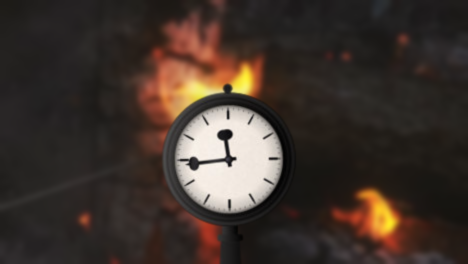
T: 11:44
